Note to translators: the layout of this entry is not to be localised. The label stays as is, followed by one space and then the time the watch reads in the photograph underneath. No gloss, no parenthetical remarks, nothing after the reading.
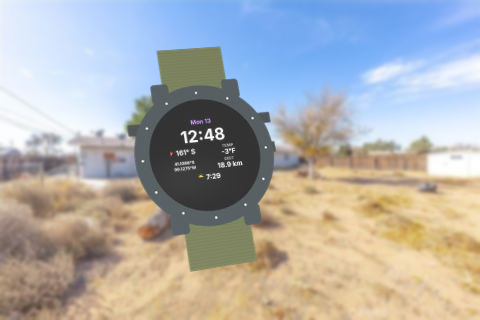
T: 12:48
